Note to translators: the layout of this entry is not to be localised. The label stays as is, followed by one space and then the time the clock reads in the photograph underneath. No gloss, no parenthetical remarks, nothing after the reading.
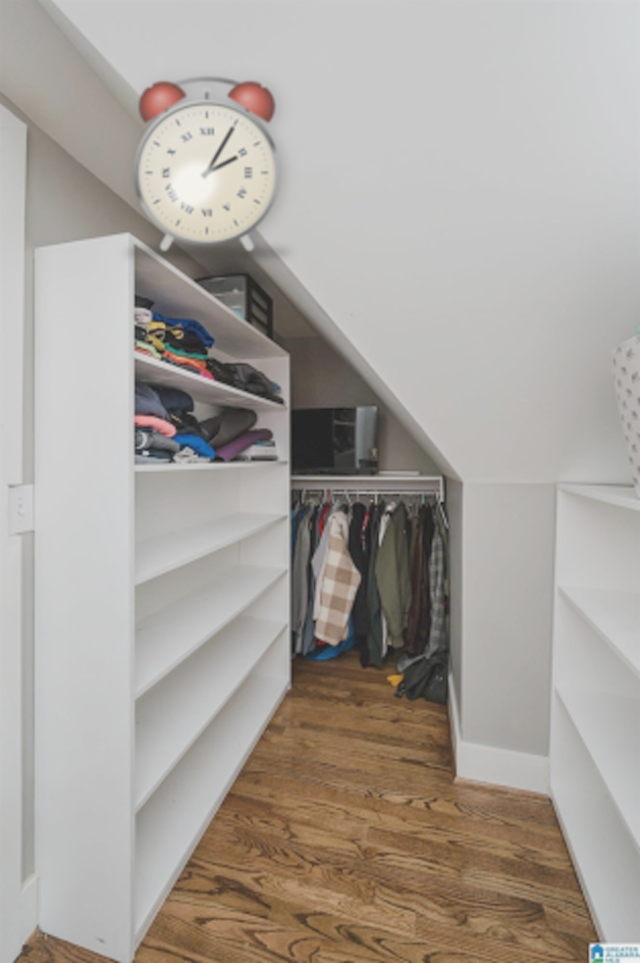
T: 2:05
